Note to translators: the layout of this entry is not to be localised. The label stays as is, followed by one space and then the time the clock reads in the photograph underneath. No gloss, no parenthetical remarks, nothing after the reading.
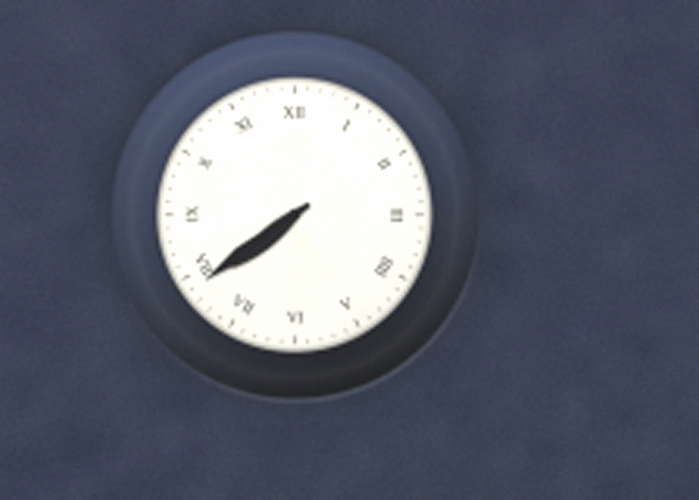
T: 7:39
